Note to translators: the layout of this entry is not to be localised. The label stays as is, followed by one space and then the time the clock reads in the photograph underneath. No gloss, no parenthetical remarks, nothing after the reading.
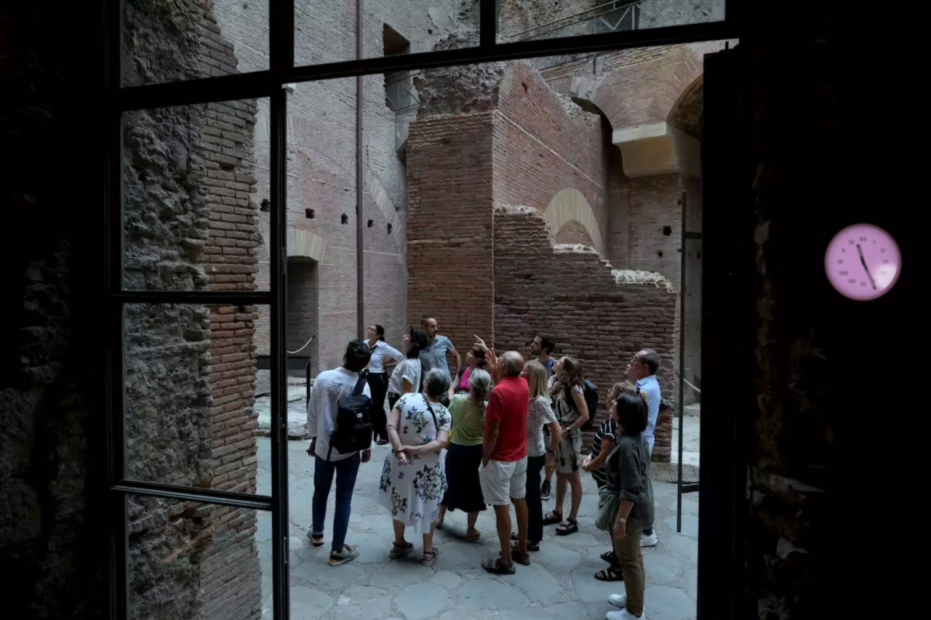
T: 11:26
